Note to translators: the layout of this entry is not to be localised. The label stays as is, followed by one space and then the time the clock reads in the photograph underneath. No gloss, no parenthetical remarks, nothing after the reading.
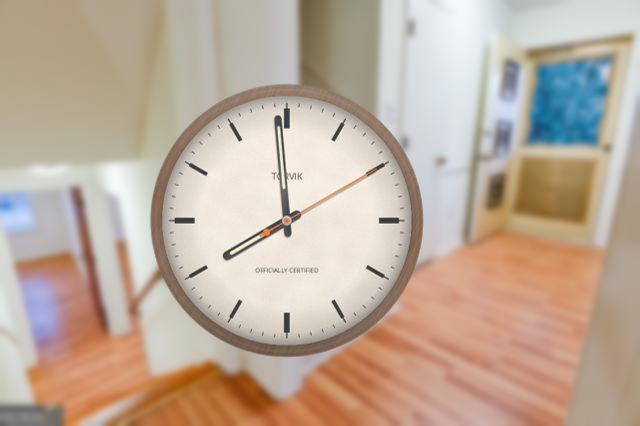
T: 7:59:10
